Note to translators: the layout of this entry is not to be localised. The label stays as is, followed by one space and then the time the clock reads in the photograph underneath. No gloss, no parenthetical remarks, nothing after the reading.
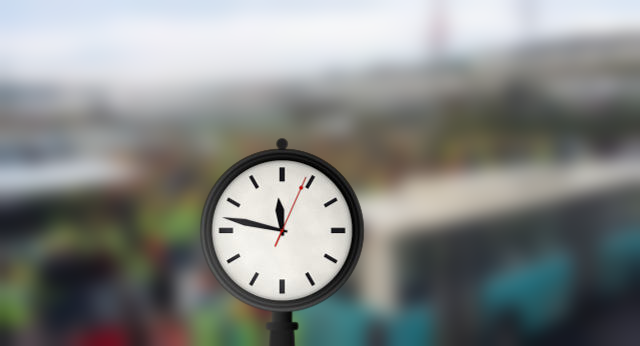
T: 11:47:04
